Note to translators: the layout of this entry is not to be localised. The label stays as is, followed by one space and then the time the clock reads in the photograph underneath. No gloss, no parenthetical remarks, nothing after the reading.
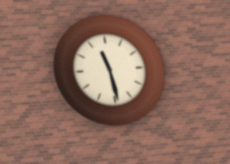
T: 11:29
